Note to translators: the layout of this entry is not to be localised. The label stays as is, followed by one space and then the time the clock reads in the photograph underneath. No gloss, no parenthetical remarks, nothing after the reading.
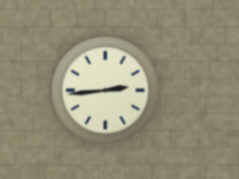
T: 2:44
